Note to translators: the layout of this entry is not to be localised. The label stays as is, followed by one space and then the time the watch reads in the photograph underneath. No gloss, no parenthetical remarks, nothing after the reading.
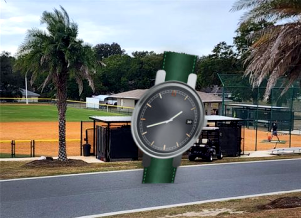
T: 1:42
